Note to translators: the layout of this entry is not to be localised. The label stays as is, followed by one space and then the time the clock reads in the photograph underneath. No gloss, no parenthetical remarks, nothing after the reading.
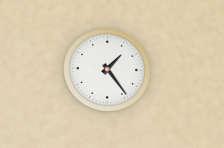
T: 1:24
